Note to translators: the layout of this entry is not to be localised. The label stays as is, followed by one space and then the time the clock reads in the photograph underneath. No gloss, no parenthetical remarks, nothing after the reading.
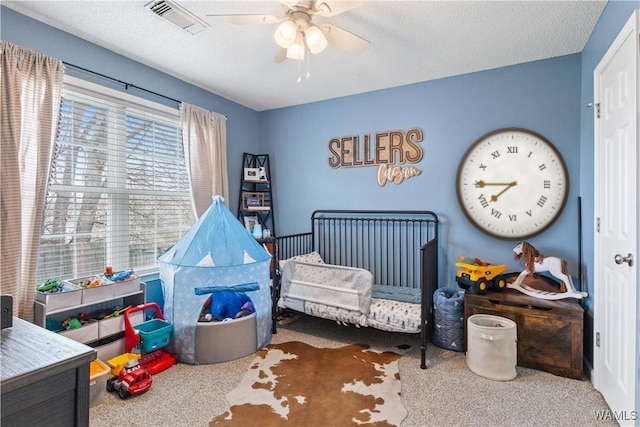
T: 7:45
